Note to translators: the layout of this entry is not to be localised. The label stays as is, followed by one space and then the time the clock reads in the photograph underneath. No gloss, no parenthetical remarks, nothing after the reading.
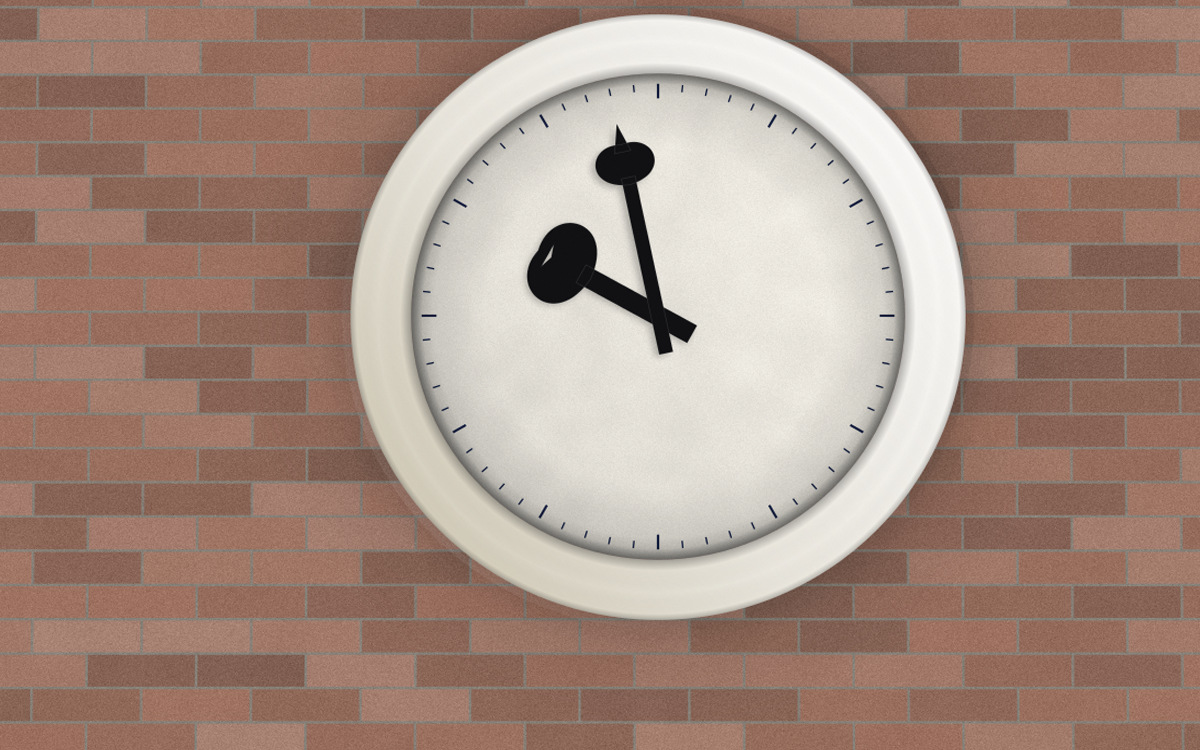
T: 9:58
